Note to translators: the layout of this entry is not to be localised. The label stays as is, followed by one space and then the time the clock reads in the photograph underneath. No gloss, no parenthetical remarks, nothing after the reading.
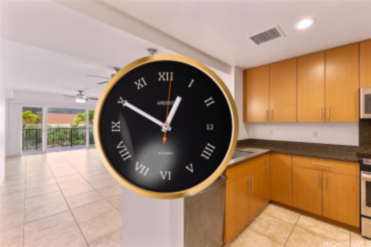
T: 12:50:01
